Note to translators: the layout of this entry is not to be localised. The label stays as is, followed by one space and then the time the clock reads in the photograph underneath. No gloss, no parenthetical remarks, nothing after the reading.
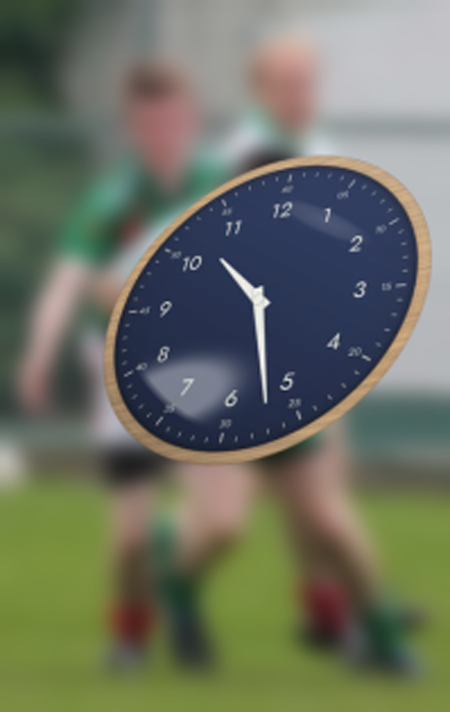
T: 10:27
